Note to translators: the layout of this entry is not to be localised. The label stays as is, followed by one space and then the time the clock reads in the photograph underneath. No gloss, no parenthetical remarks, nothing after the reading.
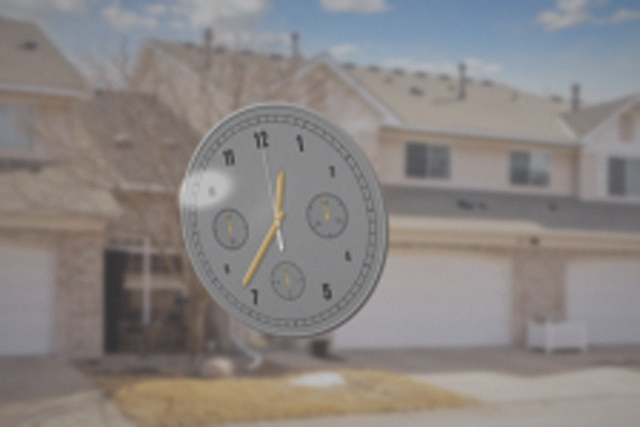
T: 12:37
